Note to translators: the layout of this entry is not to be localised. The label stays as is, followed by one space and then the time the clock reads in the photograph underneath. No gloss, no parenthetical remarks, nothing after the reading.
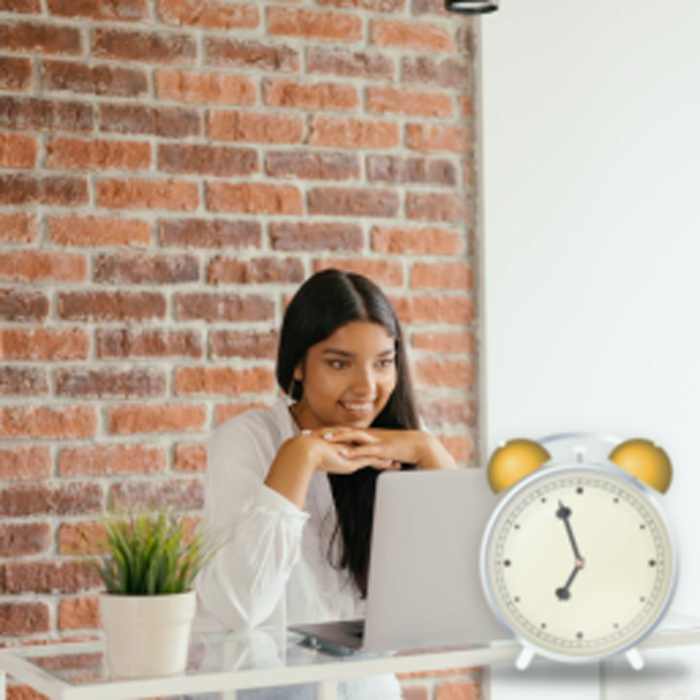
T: 6:57
